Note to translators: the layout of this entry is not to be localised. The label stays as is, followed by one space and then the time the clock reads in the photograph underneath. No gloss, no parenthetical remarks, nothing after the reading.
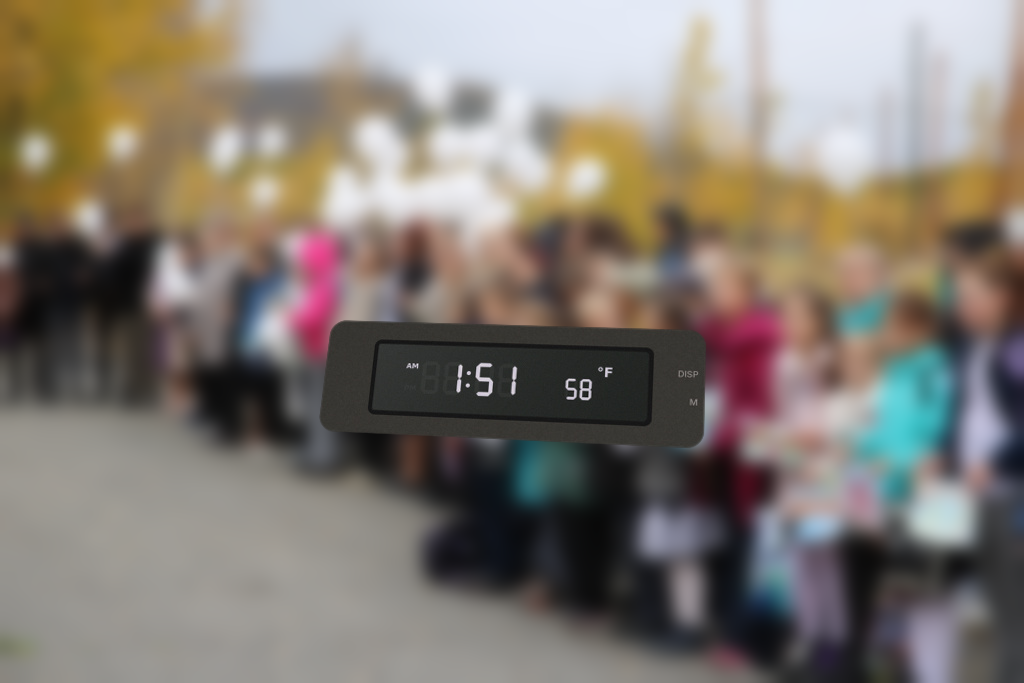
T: 1:51
